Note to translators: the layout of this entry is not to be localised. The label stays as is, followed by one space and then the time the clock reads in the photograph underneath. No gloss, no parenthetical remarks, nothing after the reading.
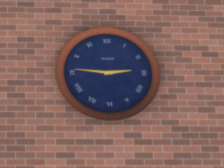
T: 2:46
